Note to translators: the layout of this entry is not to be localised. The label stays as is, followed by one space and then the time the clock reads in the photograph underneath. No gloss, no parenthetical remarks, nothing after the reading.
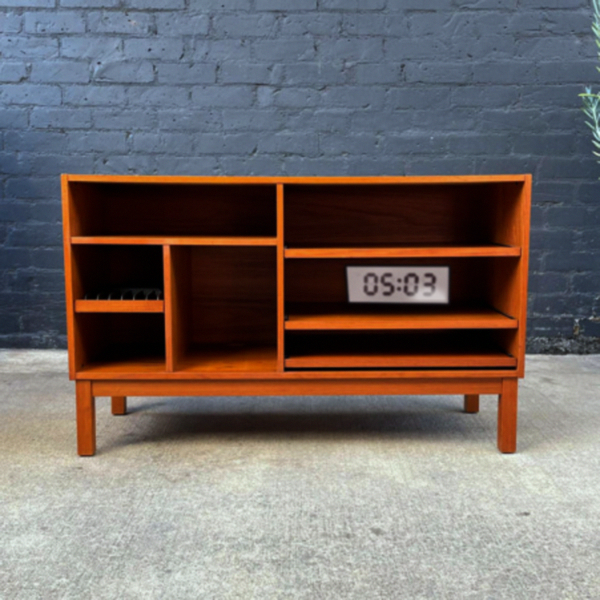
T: 5:03
